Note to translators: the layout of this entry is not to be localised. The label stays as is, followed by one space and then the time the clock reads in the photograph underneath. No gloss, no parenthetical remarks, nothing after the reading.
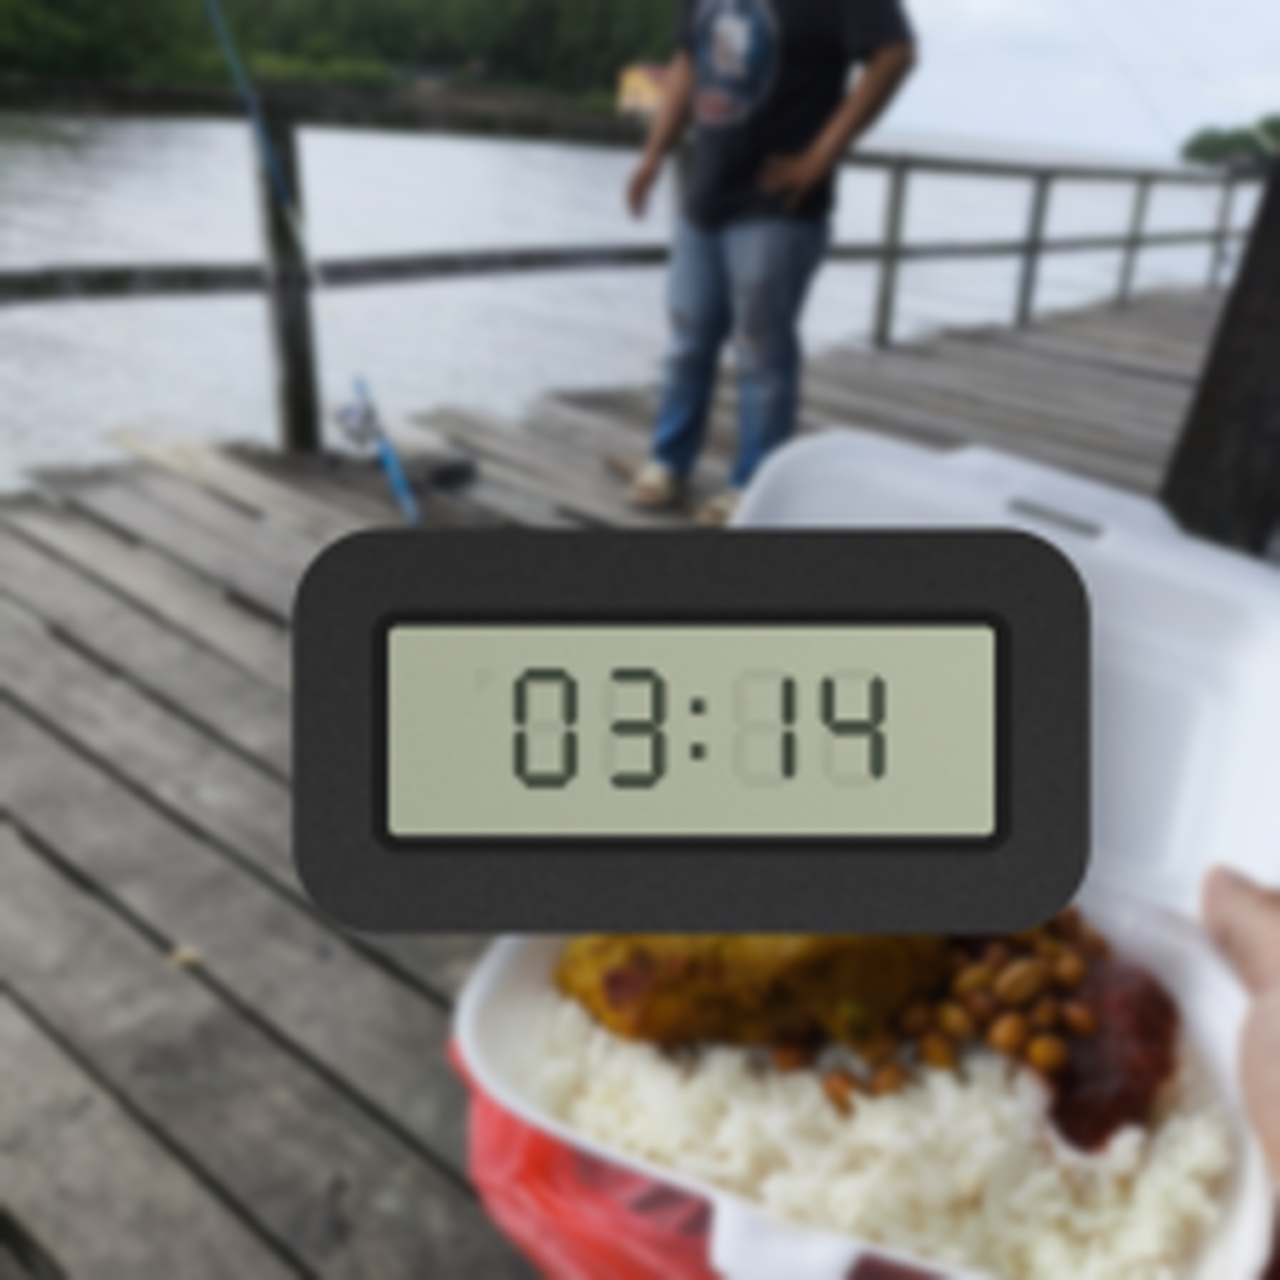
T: 3:14
